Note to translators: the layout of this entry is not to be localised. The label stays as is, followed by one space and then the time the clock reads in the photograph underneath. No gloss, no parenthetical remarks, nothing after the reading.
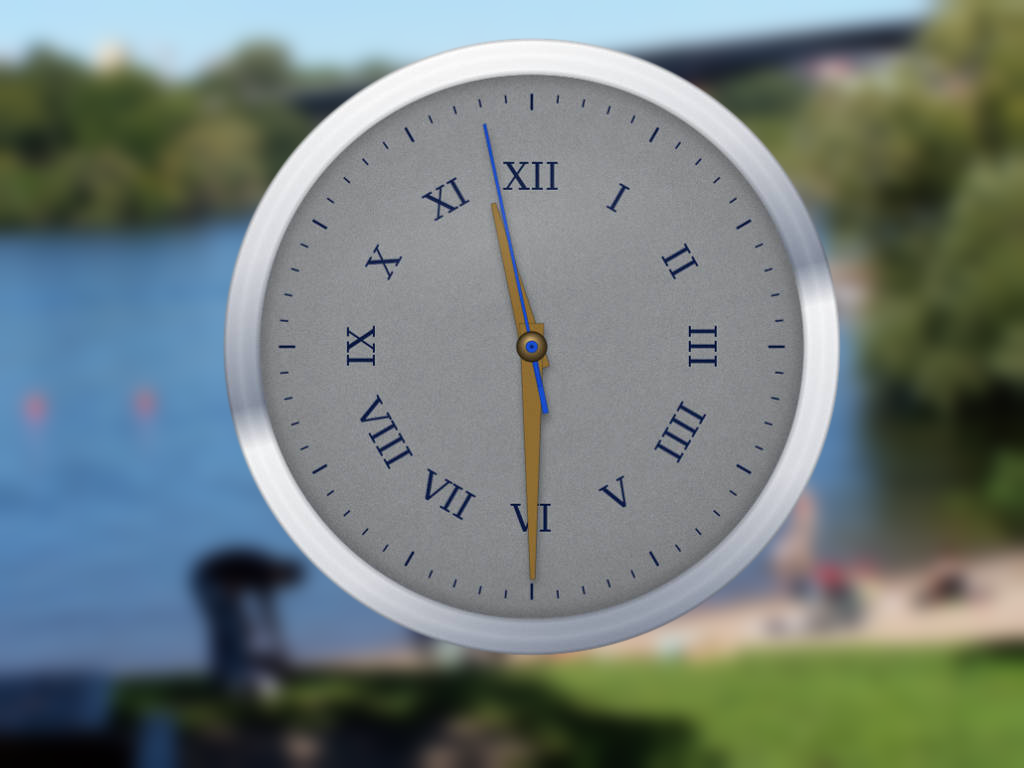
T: 11:29:58
